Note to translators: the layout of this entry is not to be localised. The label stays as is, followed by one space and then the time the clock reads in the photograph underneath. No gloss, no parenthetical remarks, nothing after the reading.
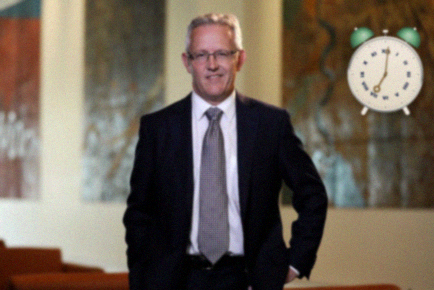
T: 7:01
